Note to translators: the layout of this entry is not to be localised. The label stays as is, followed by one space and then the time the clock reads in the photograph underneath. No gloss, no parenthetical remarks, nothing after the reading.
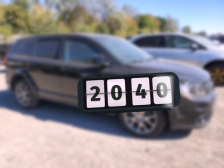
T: 20:40
